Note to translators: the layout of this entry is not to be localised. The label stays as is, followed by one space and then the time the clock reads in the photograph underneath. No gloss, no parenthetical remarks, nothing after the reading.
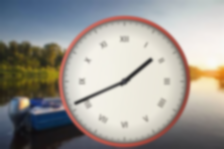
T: 1:41
